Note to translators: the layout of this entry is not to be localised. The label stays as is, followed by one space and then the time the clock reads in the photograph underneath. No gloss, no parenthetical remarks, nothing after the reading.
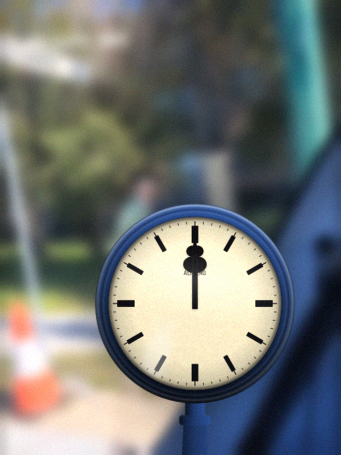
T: 12:00
